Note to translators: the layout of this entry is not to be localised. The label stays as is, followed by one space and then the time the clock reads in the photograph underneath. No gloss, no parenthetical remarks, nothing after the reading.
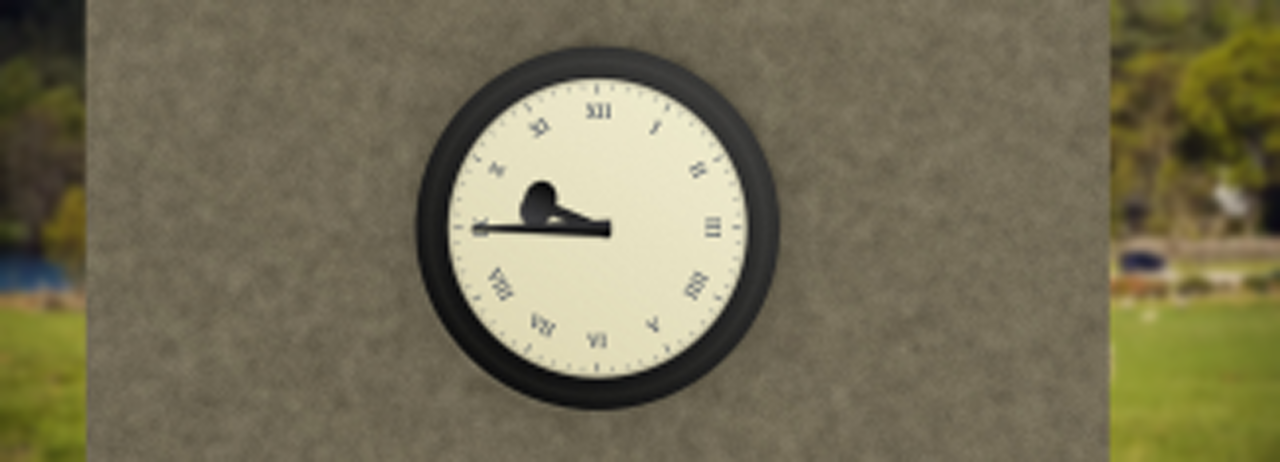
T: 9:45
